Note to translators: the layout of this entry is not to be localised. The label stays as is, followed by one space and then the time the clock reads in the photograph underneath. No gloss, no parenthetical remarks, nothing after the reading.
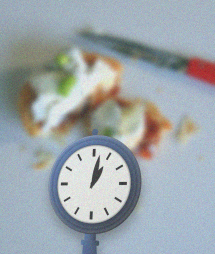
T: 1:02
